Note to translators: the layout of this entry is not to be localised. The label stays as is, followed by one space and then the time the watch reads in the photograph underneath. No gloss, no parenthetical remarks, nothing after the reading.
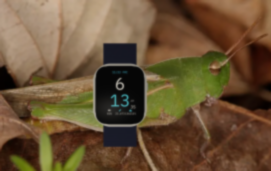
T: 6:13
